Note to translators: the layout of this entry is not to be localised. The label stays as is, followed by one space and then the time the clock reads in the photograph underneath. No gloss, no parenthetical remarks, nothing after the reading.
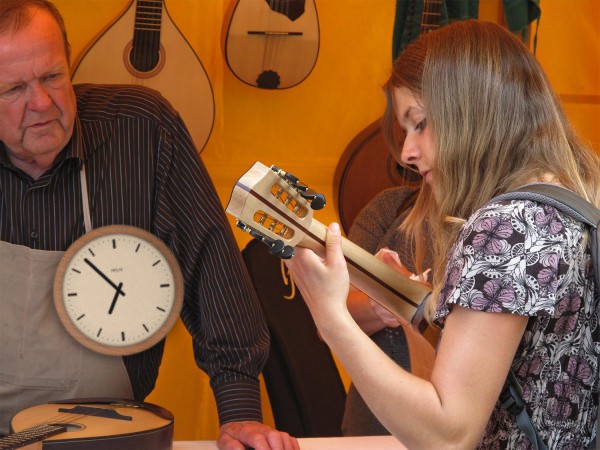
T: 6:53
